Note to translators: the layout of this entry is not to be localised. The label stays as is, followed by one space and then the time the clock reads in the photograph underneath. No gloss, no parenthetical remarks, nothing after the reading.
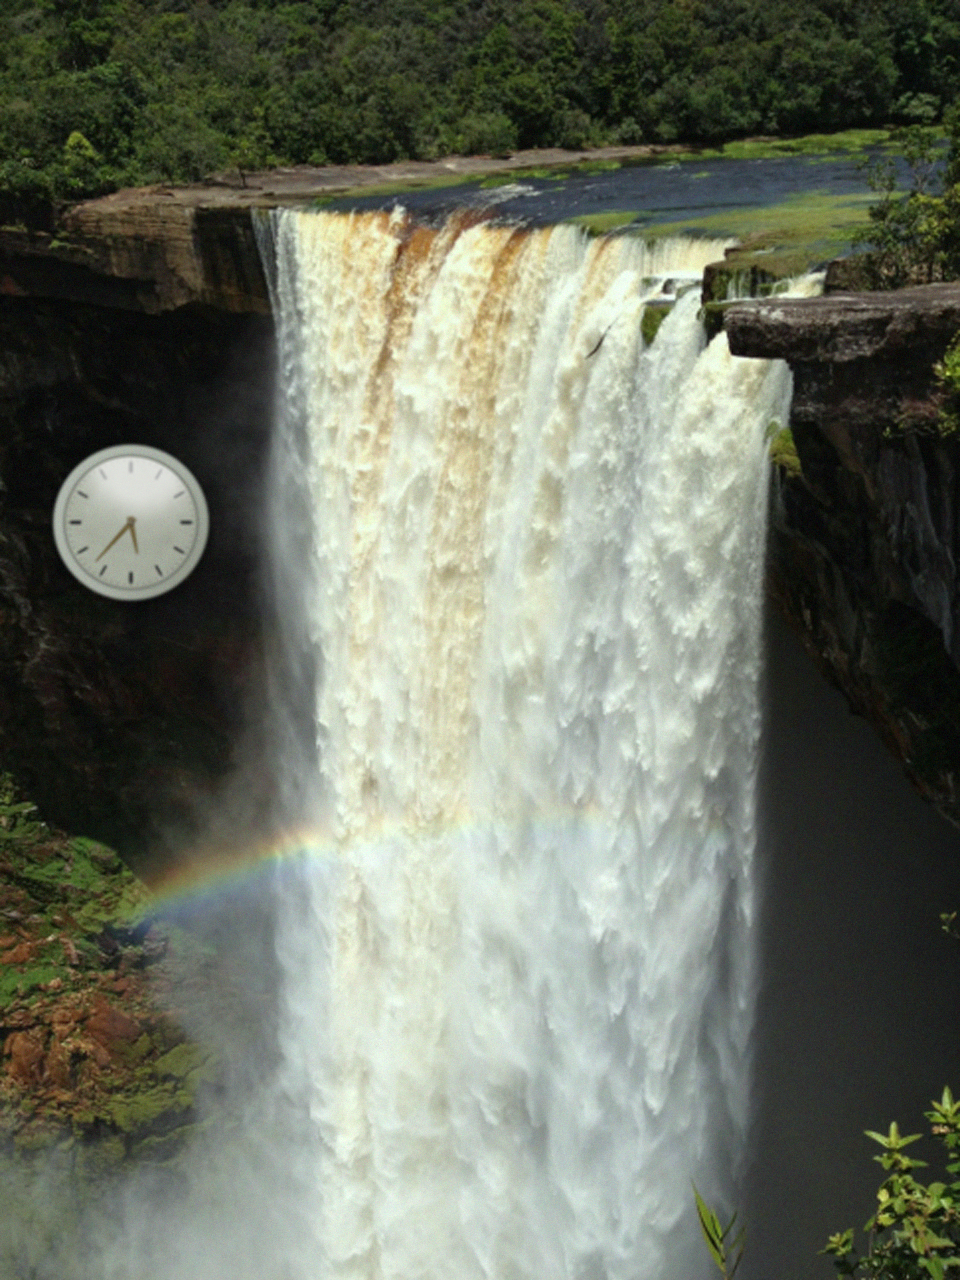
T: 5:37
